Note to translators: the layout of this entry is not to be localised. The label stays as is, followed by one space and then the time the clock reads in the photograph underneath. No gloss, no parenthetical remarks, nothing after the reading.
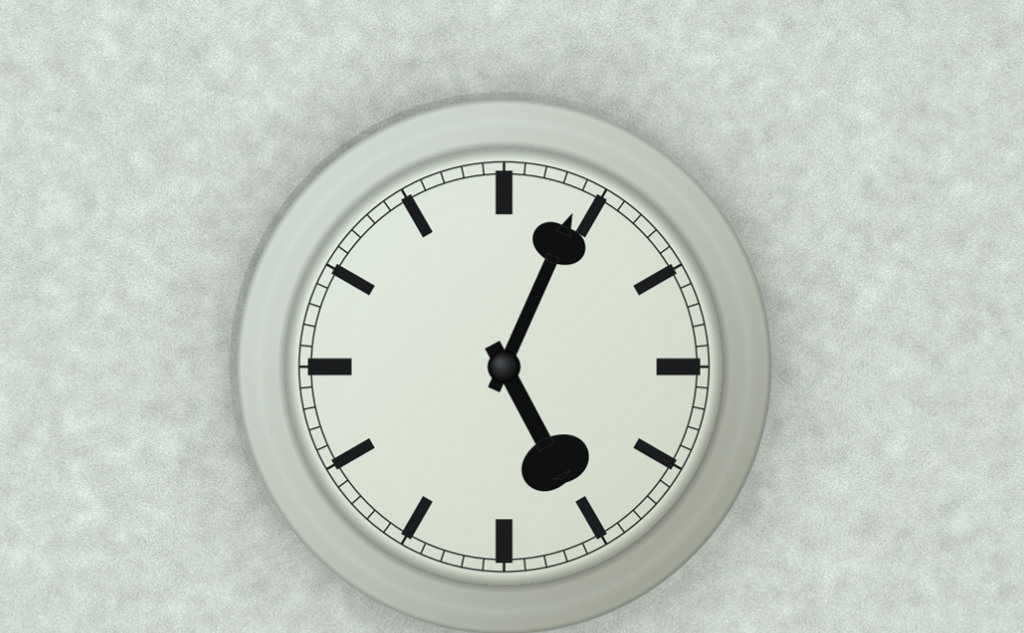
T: 5:04
